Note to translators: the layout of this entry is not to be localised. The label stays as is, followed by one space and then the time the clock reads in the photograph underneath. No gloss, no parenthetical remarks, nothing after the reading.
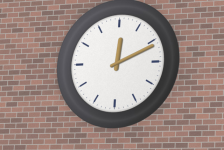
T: 12:11
